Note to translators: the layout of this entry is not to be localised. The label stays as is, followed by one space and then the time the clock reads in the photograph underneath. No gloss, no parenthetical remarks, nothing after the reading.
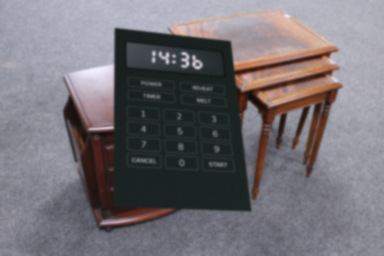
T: 14:36
